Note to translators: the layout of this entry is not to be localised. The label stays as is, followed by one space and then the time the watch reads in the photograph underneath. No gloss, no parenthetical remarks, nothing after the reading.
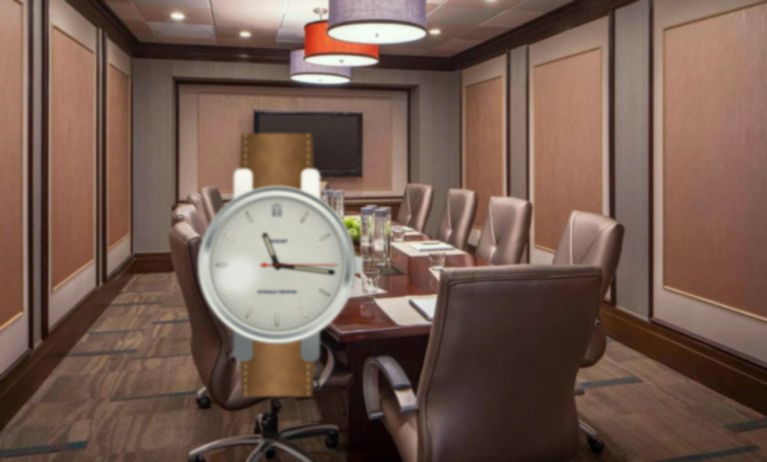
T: 11:16:15
